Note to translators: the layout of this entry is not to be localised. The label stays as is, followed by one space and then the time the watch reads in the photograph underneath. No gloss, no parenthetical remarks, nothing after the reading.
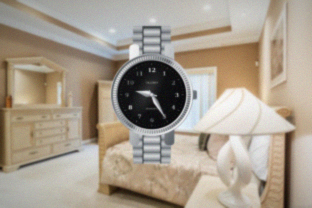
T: 9:25
